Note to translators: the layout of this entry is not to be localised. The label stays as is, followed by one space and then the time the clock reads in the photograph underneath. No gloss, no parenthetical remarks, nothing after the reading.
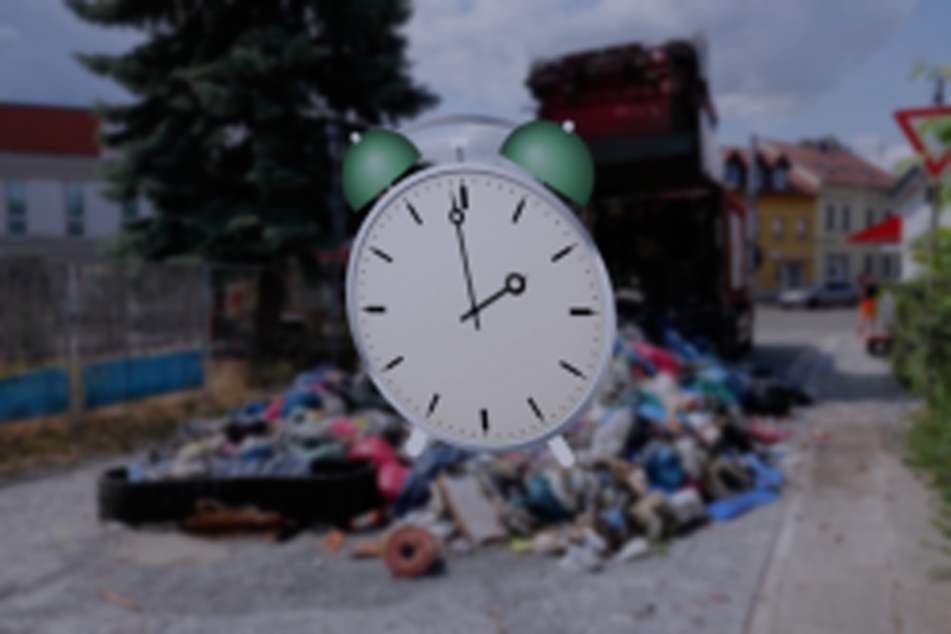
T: 1:59
